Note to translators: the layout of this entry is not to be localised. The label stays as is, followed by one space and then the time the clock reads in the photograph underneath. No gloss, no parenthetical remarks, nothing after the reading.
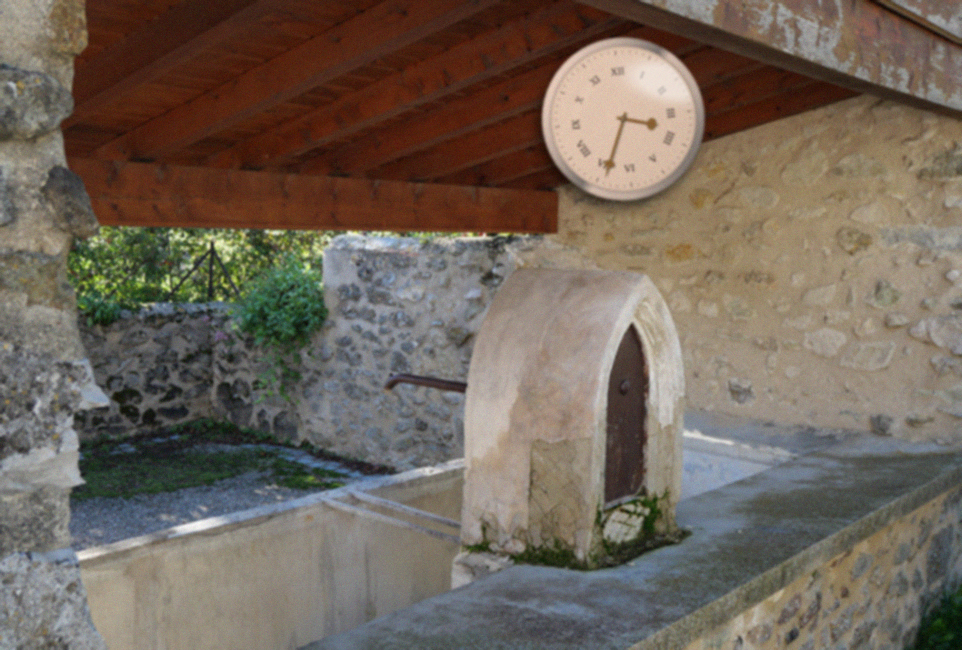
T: 3:34
